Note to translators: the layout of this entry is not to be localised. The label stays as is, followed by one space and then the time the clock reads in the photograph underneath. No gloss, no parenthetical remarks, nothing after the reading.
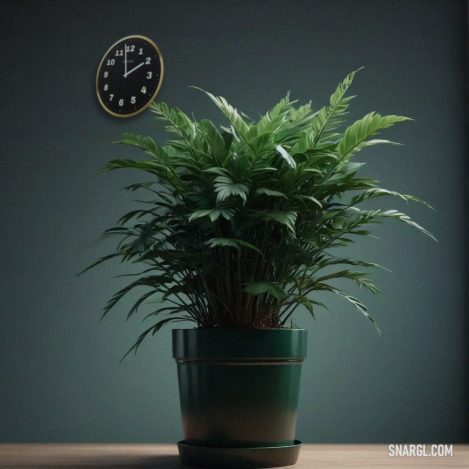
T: 1:58
